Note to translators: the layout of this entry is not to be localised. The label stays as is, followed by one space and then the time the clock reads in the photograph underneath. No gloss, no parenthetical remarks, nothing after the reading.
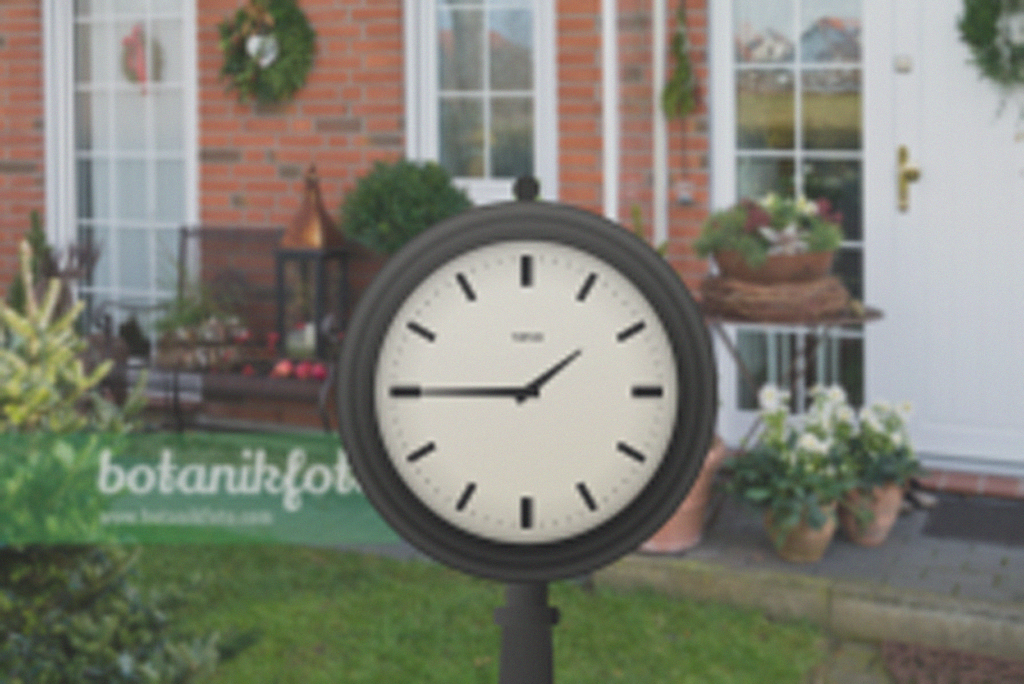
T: 1:45
